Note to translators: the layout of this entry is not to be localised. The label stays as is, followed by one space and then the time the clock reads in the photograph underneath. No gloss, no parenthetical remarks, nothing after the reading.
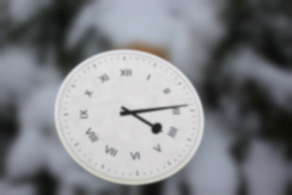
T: 4:14
